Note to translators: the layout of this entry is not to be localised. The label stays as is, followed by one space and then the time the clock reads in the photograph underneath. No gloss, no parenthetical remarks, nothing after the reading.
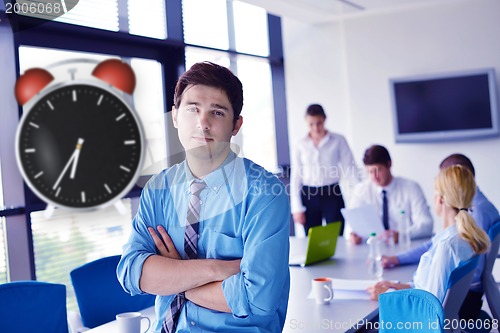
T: 6:36
